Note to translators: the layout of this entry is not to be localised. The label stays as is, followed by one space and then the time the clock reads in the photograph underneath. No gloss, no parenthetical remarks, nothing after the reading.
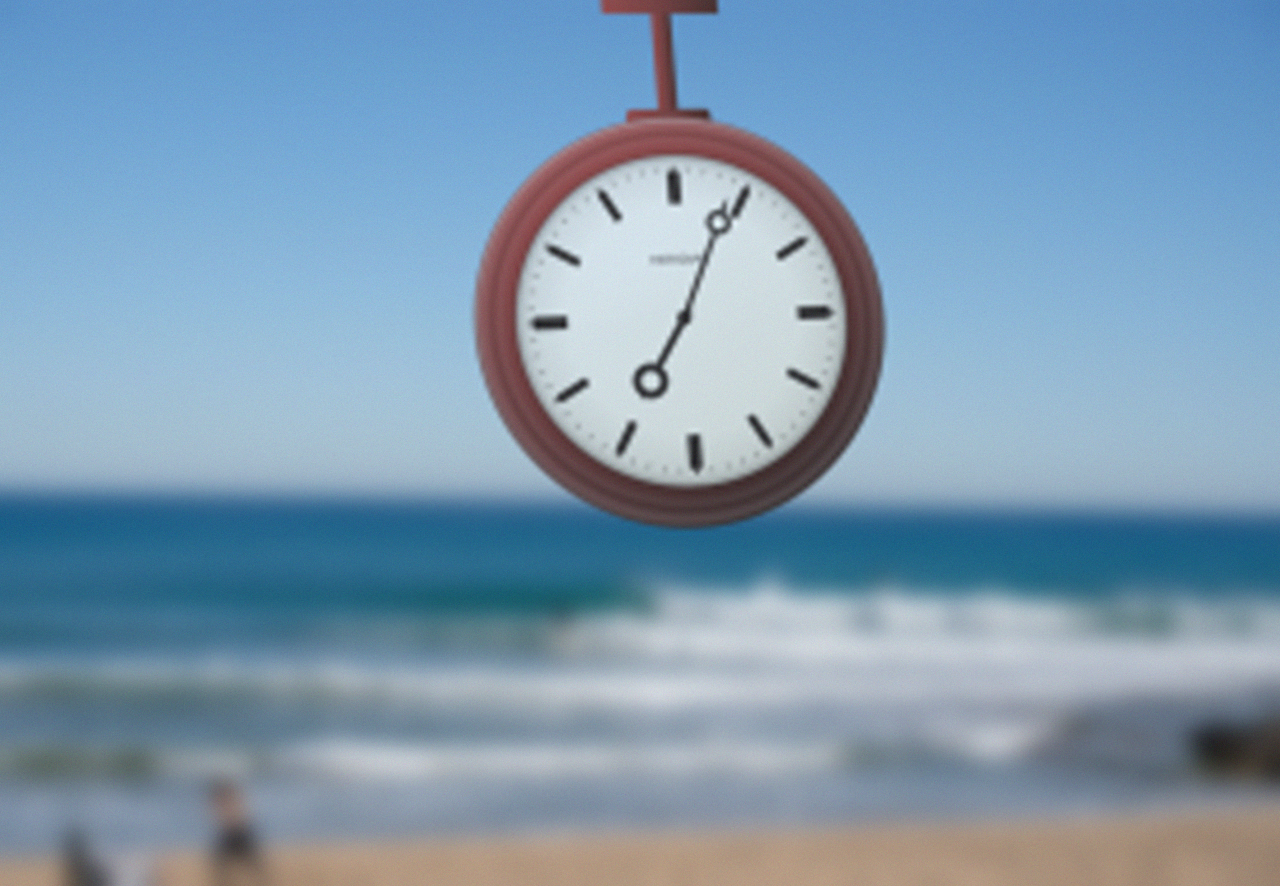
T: 7:04
